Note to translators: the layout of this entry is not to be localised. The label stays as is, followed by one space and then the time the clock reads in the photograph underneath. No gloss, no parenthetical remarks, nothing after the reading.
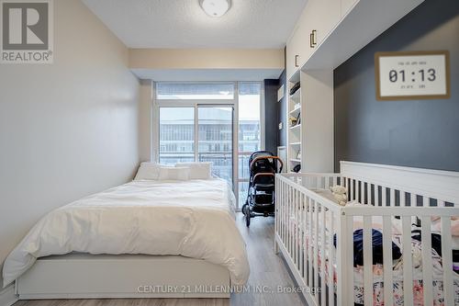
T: 1:13
